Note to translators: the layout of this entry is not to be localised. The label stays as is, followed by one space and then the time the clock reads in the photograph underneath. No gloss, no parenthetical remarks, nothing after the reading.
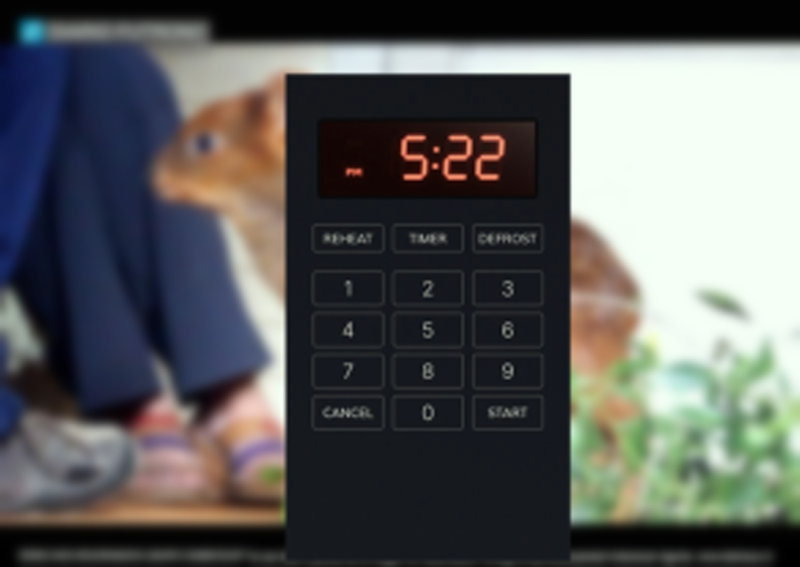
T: 5:22
